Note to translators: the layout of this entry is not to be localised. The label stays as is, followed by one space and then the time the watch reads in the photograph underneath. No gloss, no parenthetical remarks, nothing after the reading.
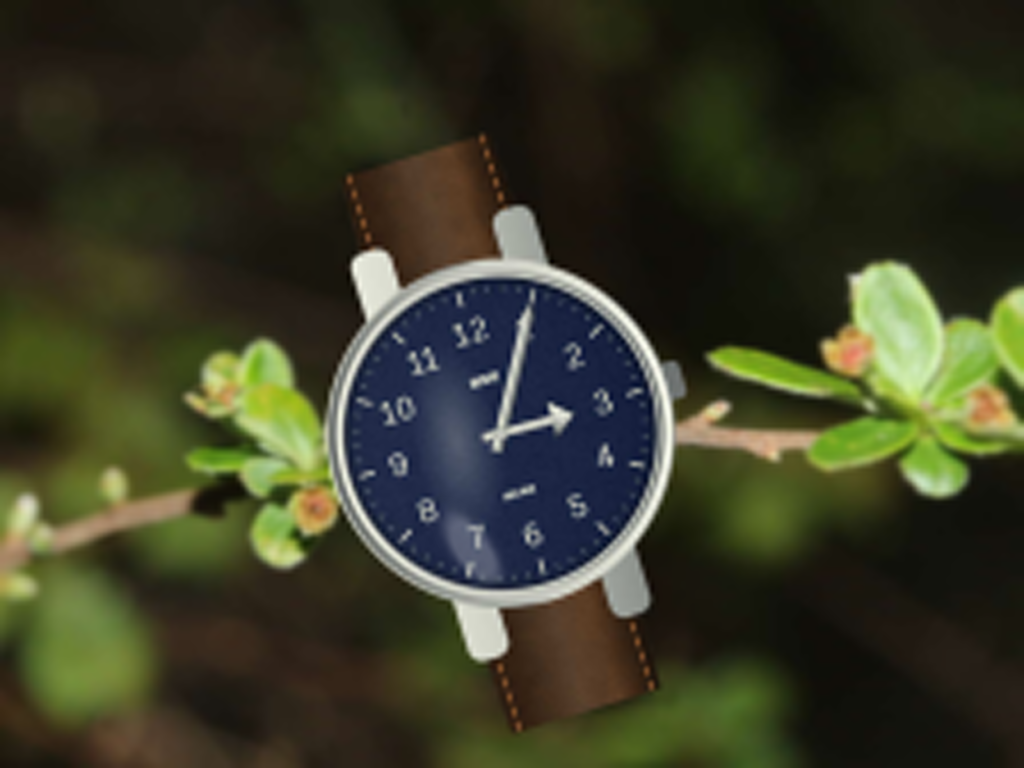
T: 3:05
